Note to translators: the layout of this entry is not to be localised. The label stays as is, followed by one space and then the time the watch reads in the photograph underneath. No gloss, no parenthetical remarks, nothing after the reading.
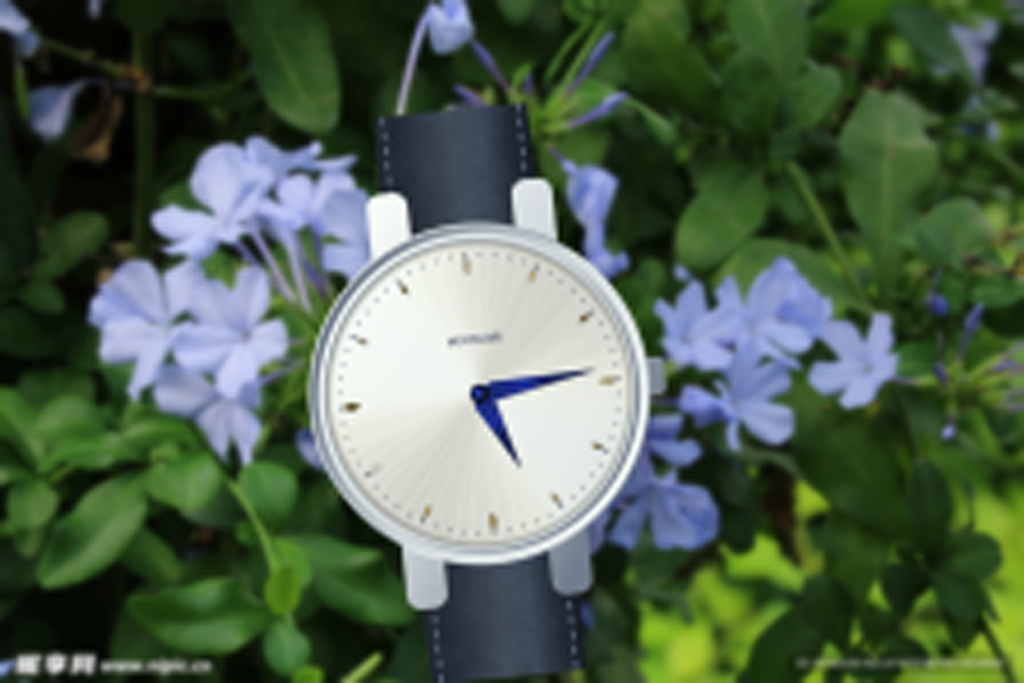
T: 5:14
